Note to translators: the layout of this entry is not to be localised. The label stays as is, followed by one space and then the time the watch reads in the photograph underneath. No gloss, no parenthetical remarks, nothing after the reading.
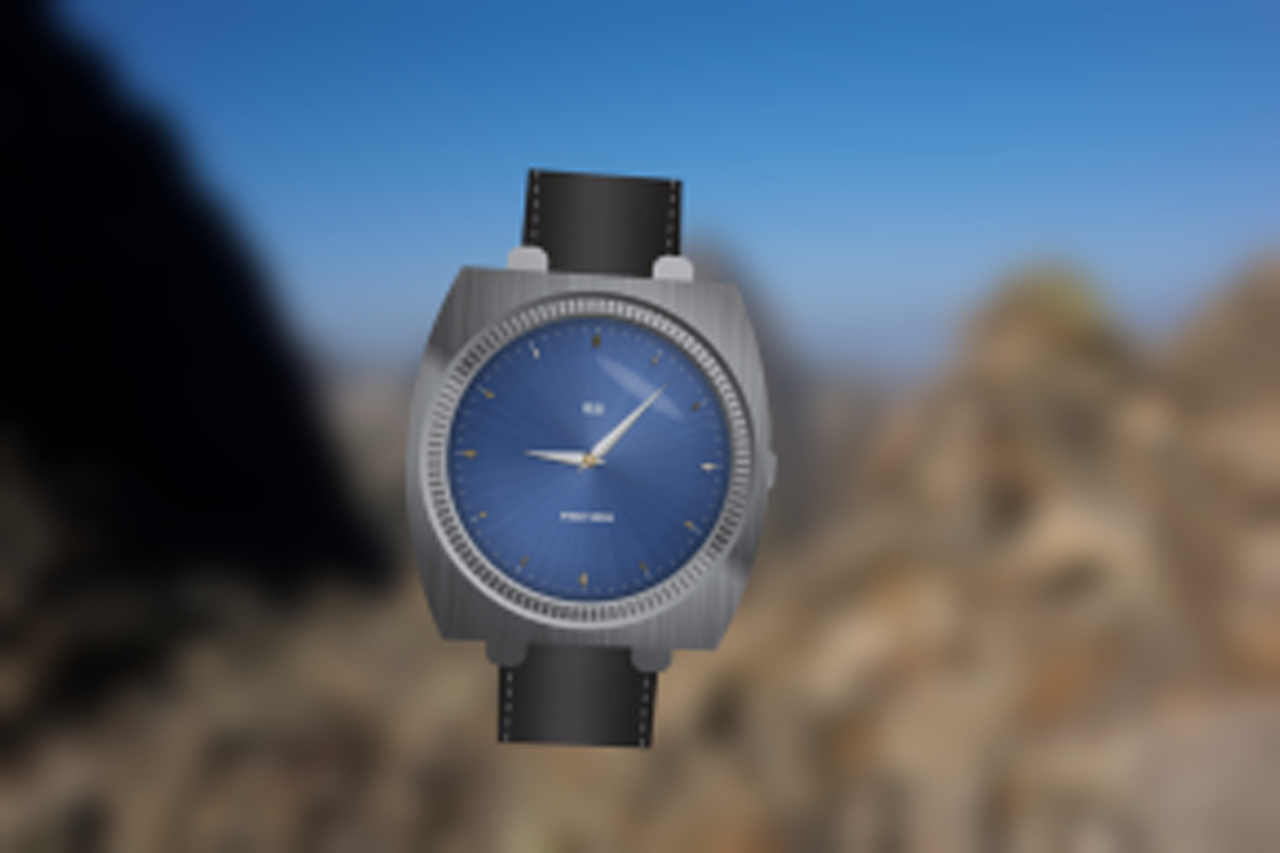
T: 9:07
